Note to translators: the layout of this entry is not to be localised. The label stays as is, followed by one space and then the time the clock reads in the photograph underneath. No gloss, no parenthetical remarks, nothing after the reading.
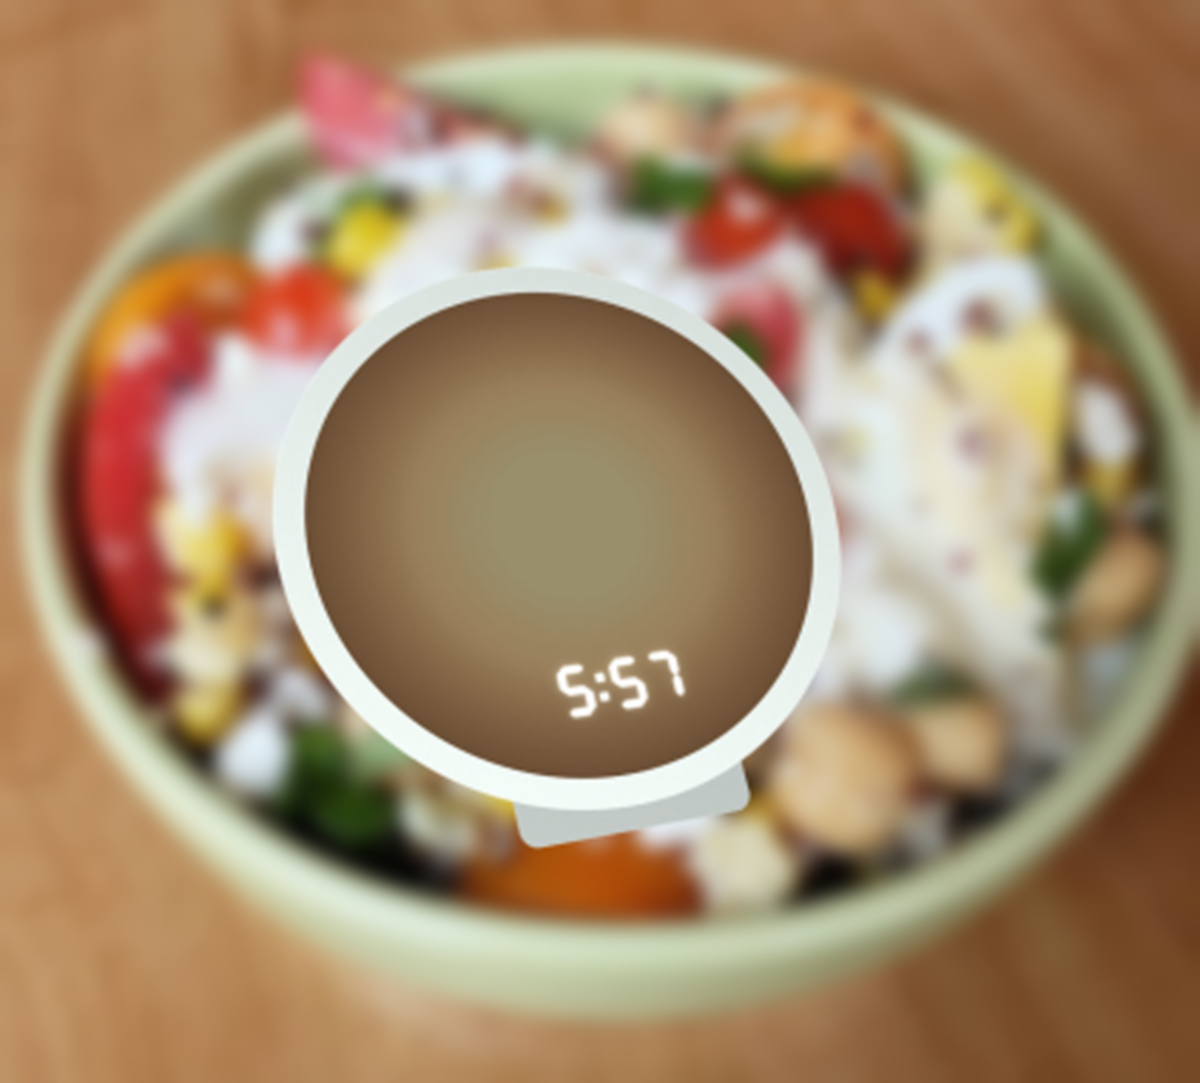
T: 5:57
